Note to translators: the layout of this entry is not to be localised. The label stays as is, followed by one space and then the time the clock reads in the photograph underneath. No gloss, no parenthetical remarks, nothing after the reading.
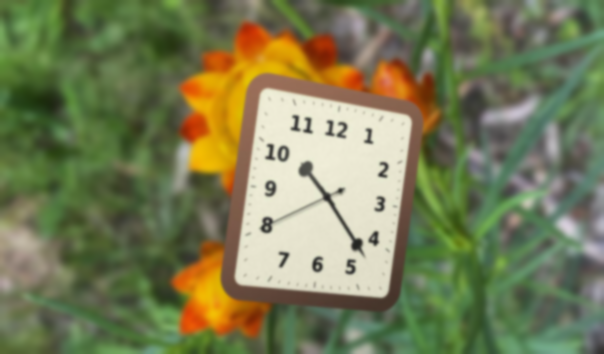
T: 10:22:40
